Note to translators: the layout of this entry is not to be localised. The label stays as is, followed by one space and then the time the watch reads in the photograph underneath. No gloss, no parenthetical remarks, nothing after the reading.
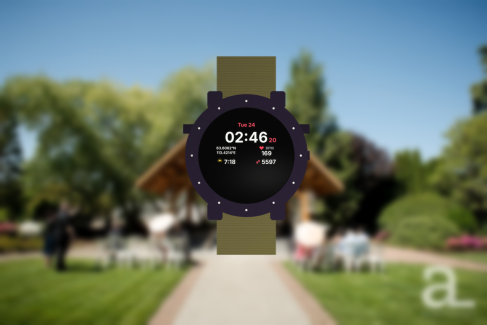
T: 2:46
